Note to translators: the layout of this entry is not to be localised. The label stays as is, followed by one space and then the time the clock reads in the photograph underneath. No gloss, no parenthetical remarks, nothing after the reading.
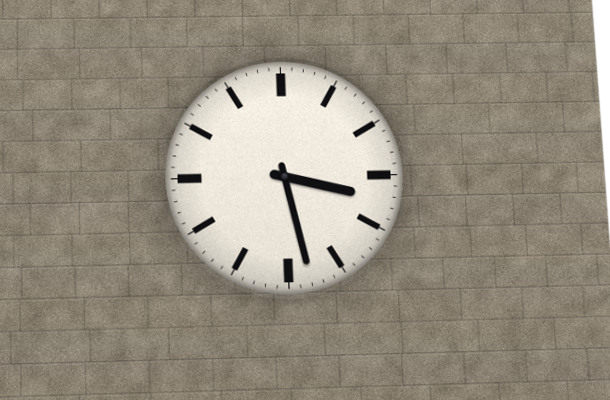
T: 3:28
